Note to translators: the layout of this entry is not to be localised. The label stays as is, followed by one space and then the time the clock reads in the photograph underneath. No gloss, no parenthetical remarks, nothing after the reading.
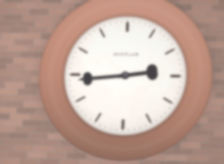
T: 2:44
